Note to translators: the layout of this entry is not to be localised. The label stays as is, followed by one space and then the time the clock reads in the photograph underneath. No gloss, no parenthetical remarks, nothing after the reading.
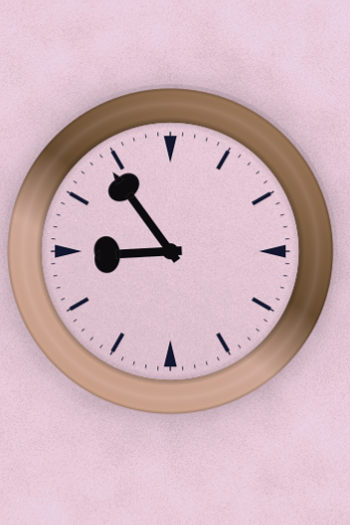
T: 8:54
